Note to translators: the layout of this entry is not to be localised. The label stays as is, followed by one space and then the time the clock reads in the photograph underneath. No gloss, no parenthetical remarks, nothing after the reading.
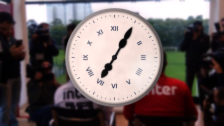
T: 7:05
